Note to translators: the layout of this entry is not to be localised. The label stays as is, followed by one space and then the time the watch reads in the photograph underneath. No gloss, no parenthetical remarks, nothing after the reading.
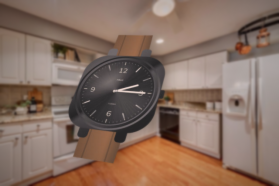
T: 2:15
